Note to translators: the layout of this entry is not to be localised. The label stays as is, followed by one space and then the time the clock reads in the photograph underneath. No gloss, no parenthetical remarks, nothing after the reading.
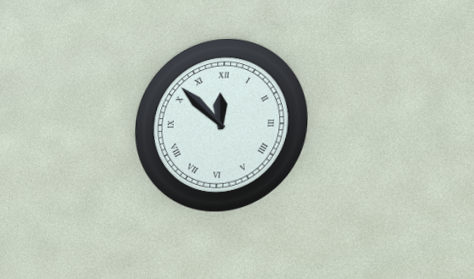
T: 11:52
